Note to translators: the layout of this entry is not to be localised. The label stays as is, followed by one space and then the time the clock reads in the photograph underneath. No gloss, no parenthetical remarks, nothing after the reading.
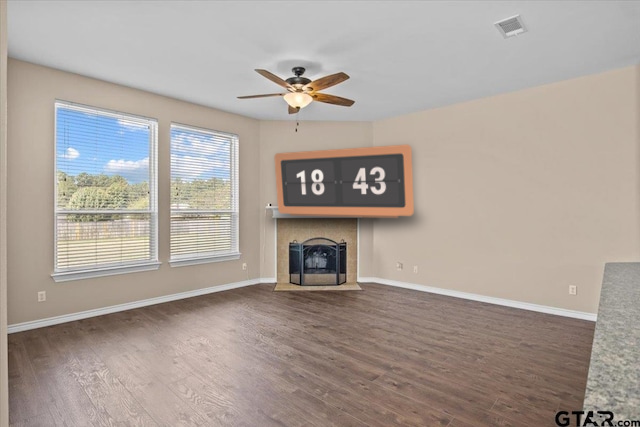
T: 18:43
